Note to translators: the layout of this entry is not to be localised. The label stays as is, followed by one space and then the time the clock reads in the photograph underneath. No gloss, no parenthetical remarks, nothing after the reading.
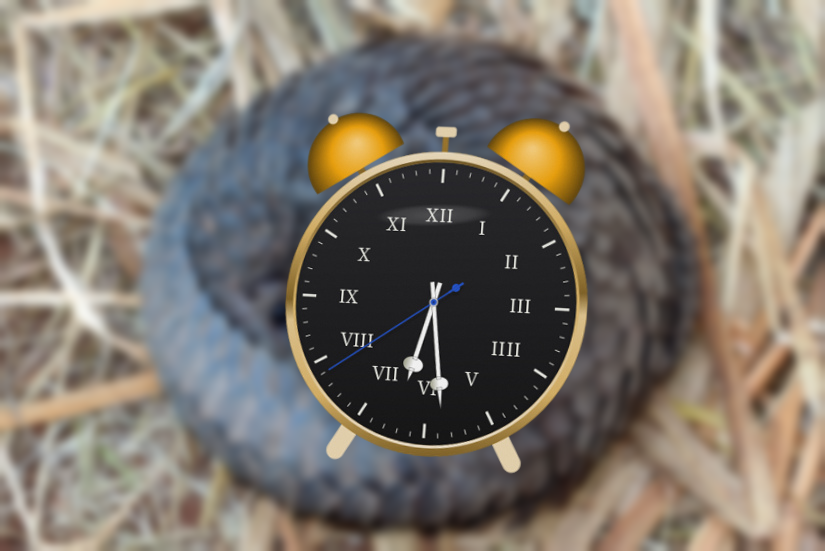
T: 6:28:39
